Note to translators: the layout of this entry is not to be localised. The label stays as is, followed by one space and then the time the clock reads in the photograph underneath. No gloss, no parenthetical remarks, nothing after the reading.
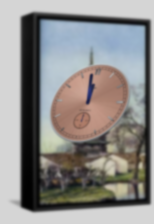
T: 11:58
